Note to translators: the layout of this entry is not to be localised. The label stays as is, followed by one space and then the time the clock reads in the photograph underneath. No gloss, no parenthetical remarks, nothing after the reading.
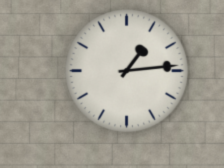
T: 1:14
